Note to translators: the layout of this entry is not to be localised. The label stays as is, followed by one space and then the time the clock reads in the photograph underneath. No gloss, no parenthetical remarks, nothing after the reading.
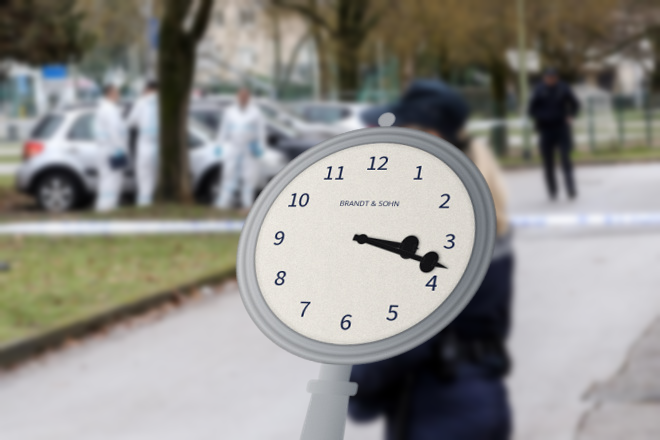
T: 3:18
